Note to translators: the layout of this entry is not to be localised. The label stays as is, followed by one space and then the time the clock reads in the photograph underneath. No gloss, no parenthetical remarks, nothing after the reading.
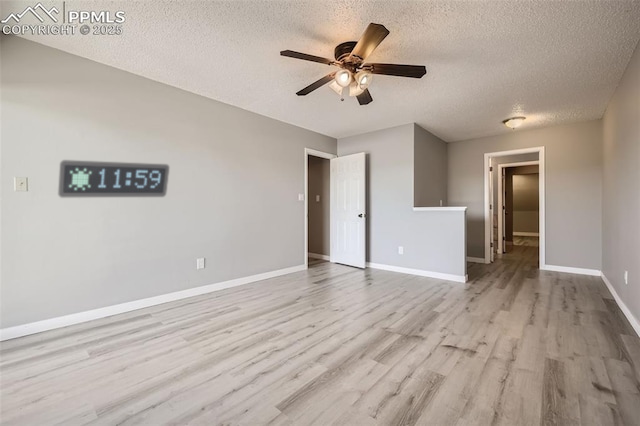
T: 11:59
